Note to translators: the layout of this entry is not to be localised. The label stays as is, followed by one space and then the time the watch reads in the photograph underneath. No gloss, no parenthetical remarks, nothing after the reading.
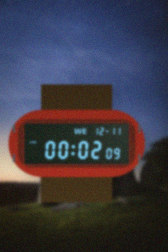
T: 0:02:09
